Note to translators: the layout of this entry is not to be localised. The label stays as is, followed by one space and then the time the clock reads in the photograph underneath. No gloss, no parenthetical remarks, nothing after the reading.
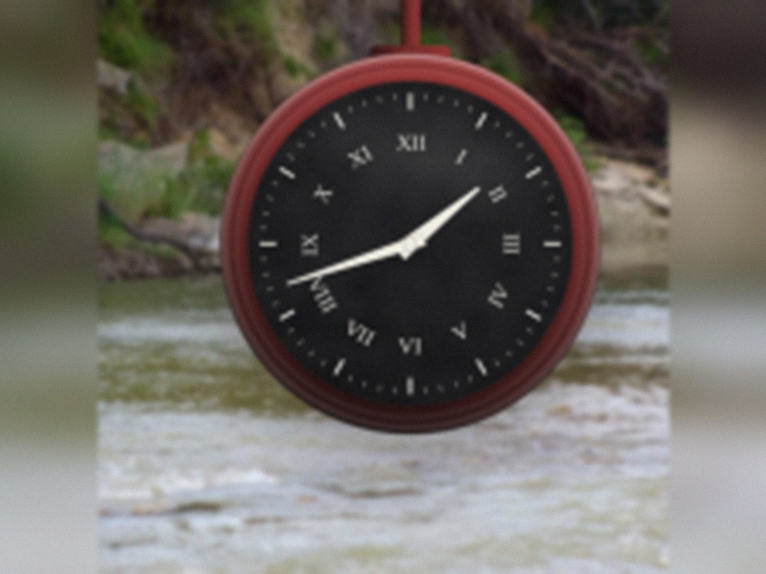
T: 1:42
